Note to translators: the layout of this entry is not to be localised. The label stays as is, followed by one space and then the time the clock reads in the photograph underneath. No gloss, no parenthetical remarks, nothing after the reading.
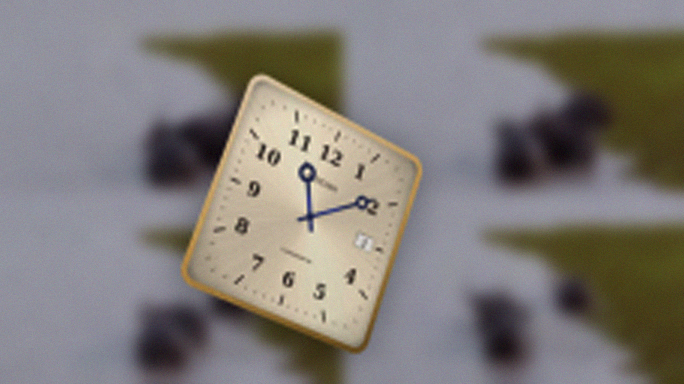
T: 11:09
